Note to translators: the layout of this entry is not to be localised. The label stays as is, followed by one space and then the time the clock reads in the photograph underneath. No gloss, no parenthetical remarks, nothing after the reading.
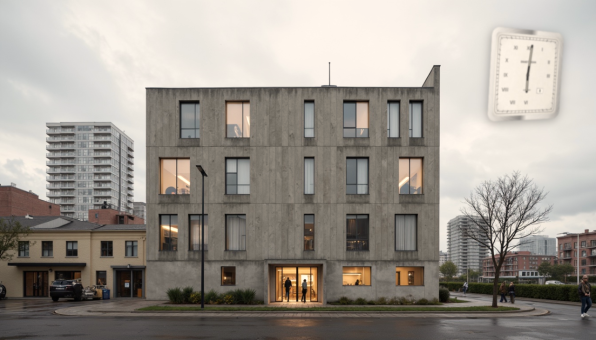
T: 6:01
